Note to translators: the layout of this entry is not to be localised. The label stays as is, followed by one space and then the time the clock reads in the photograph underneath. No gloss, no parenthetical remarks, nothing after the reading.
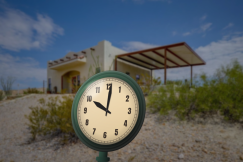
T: 10:01
